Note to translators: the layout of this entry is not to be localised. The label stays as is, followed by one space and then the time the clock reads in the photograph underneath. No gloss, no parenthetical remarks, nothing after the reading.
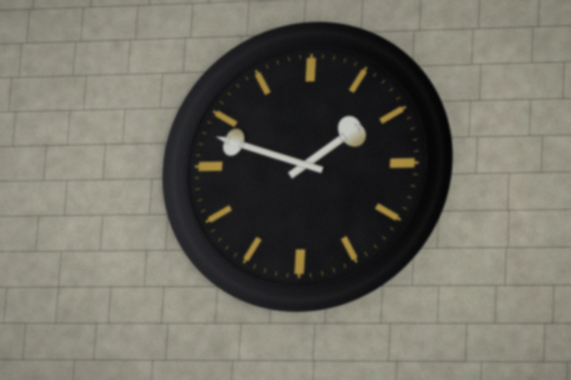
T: 1:48
